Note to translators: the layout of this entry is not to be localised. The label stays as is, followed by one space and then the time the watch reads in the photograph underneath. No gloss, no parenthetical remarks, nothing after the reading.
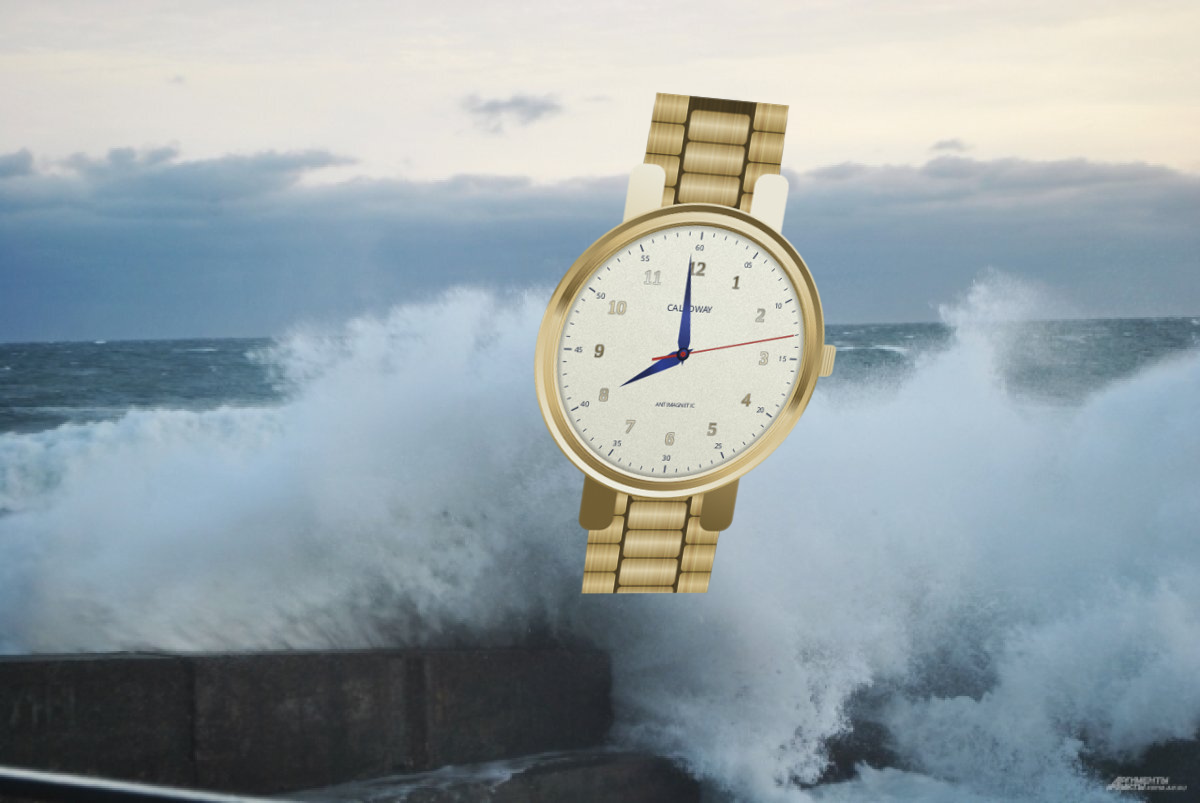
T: 7:59:13
